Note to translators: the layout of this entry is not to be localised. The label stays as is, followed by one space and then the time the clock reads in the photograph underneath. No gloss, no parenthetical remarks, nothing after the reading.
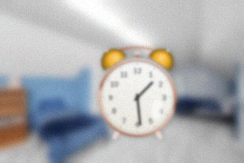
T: 1:29
